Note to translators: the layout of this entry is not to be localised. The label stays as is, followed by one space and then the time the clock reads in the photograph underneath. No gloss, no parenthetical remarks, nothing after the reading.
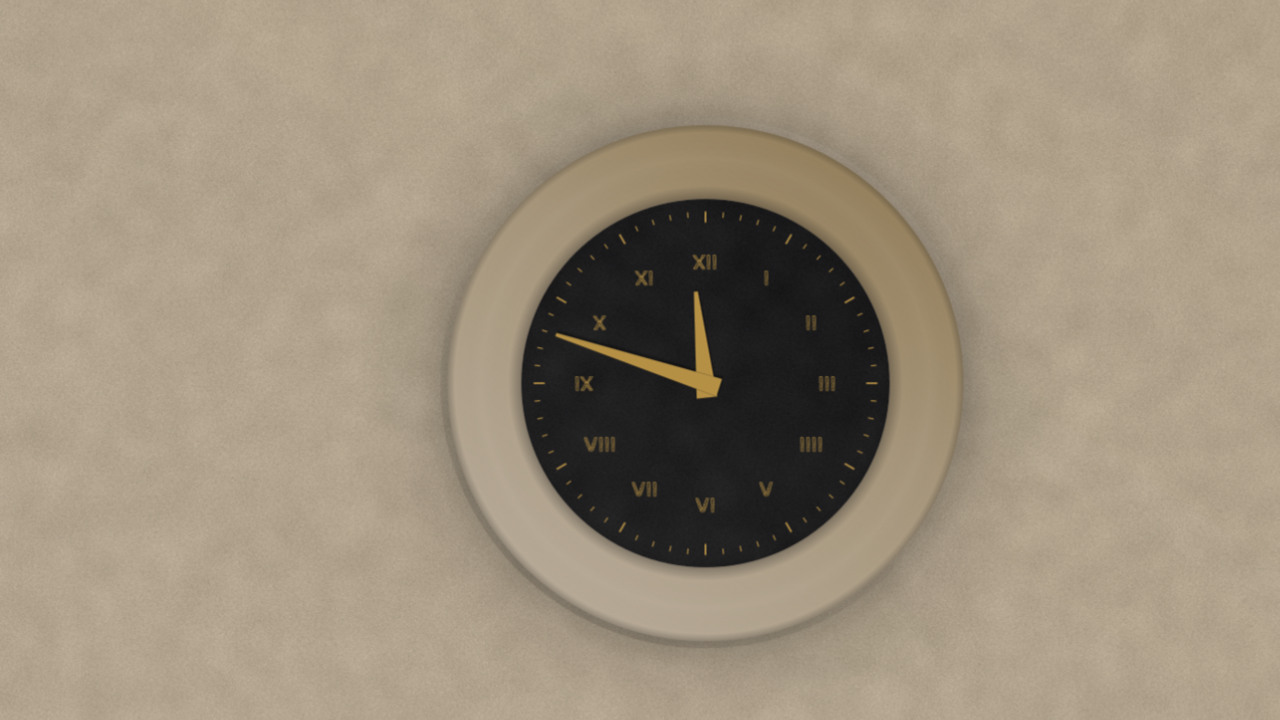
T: 11:48
